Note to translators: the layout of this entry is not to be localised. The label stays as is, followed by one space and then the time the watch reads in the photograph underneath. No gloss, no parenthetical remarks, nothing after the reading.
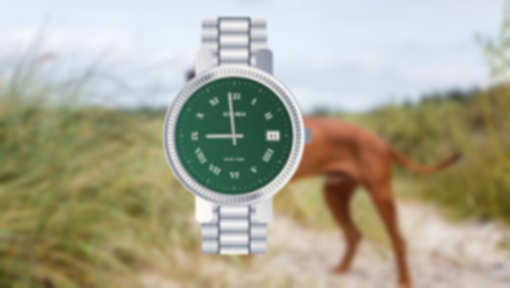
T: 8:59
